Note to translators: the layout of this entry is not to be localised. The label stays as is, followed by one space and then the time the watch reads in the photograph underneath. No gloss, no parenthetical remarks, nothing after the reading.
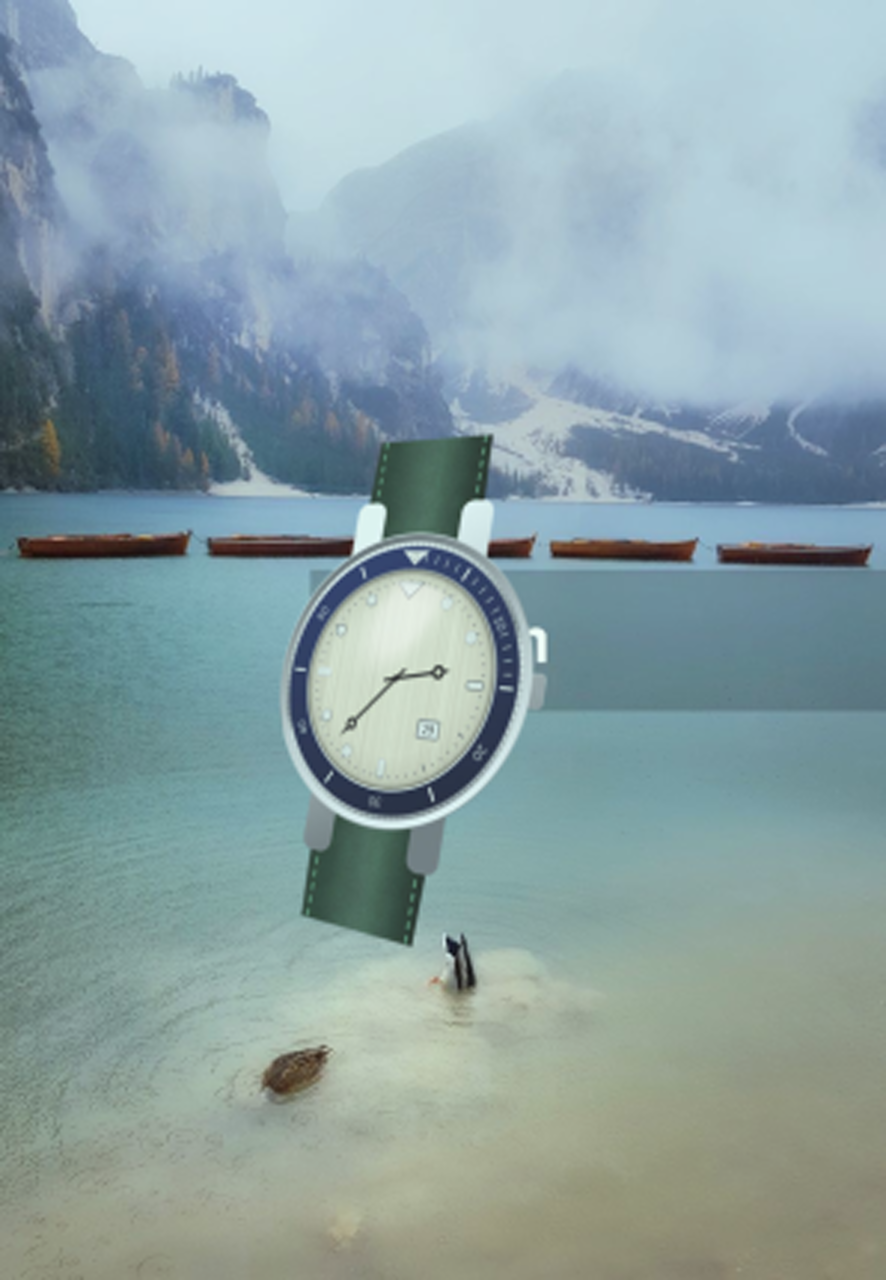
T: 2:37
